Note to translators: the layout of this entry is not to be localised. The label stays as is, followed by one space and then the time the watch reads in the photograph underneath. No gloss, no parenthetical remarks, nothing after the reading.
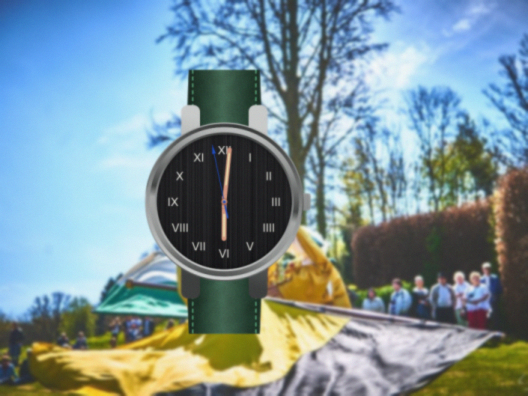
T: 6:00:58
